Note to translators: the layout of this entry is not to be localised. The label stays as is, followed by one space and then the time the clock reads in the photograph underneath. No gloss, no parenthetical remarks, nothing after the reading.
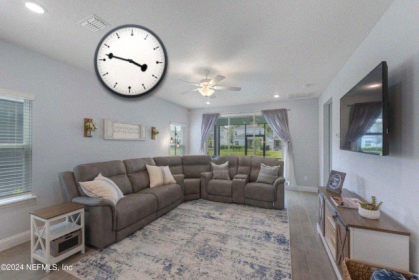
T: 3:47
